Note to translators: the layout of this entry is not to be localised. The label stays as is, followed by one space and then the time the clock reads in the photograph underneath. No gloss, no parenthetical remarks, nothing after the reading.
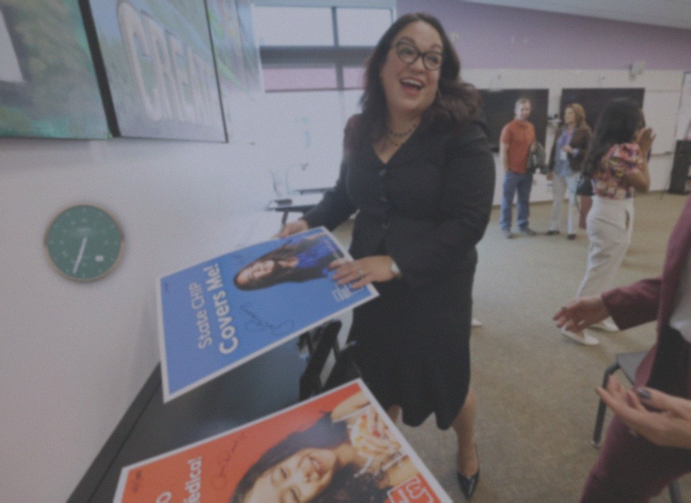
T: 6:33
